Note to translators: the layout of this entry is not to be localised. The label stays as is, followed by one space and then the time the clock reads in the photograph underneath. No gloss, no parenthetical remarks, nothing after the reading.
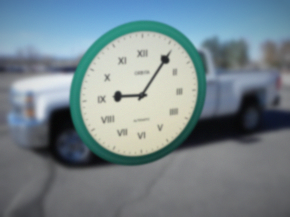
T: 9:06
